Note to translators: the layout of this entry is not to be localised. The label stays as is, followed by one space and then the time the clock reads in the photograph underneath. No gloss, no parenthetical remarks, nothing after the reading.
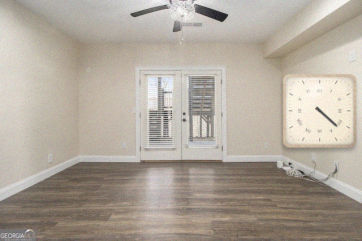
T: 4:22
